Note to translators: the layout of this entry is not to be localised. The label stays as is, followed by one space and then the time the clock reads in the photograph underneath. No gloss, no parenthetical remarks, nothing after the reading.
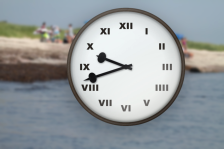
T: 9:42
